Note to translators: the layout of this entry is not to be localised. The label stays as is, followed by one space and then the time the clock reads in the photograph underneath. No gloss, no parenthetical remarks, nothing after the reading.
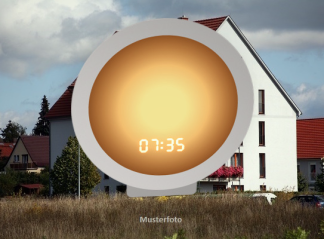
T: 7:35
